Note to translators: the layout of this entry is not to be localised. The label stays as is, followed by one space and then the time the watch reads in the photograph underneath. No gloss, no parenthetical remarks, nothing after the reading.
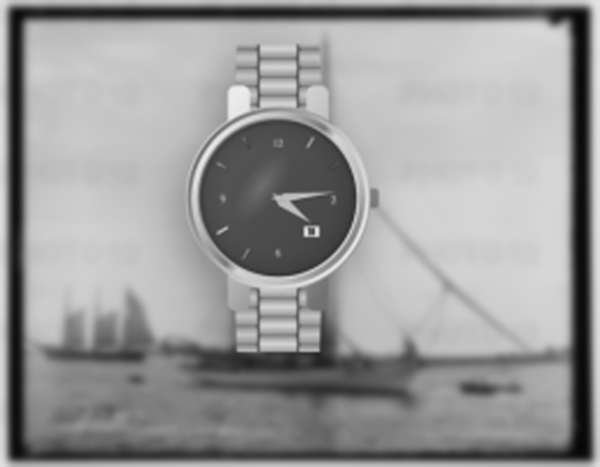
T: 4:14
